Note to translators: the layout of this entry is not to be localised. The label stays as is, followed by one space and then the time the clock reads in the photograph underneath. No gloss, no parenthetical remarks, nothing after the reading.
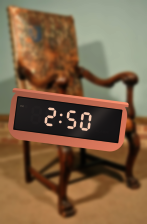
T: 2:50
